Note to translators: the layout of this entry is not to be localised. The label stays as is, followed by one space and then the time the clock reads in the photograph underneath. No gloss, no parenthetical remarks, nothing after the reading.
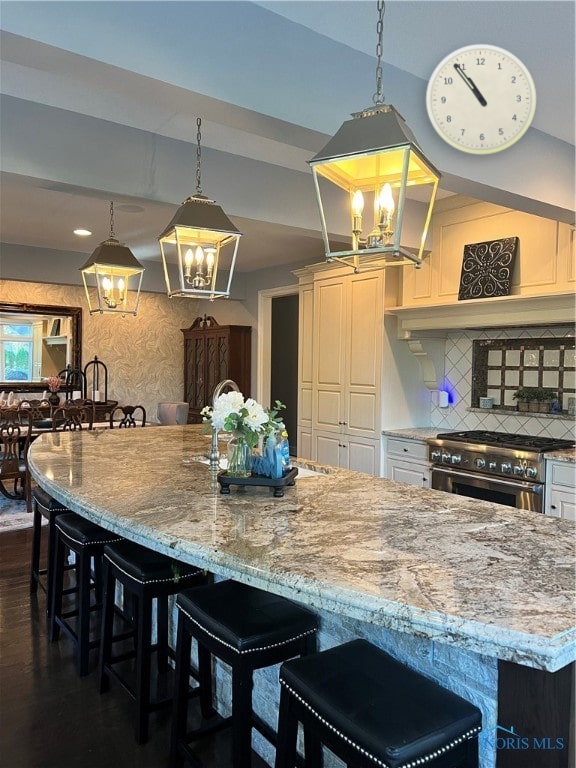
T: 10:54
